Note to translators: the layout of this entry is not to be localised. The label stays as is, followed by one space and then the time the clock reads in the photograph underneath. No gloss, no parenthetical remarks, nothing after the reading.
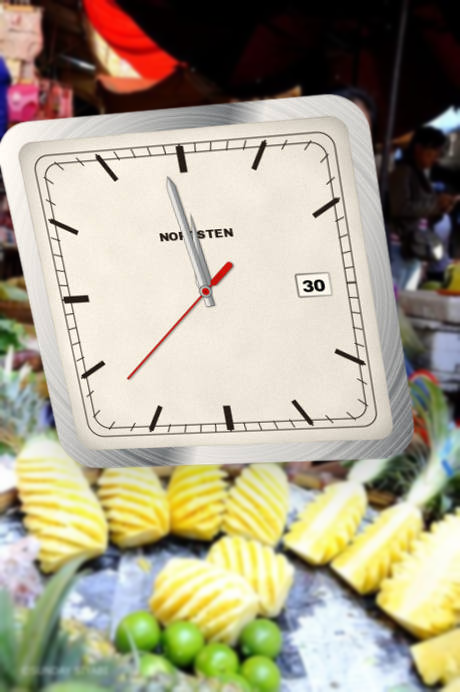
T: 11:58:38
